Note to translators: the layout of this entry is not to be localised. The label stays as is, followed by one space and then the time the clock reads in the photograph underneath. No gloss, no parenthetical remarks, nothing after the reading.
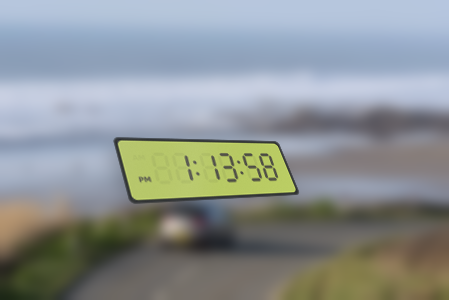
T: 1:13:58
